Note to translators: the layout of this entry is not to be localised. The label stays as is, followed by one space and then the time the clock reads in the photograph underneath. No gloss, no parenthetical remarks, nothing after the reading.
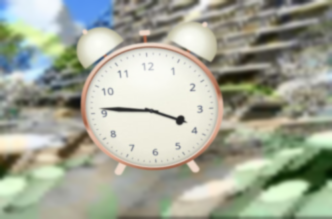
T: 3:46
